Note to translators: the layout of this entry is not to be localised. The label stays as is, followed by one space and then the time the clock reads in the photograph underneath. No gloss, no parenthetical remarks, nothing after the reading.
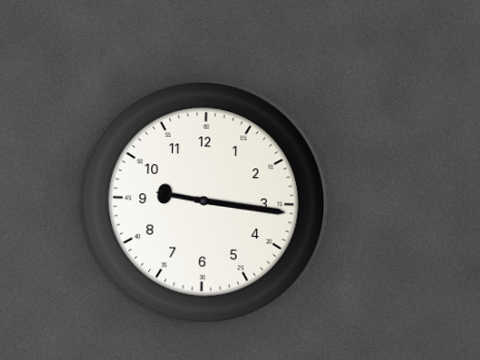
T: 9:16
